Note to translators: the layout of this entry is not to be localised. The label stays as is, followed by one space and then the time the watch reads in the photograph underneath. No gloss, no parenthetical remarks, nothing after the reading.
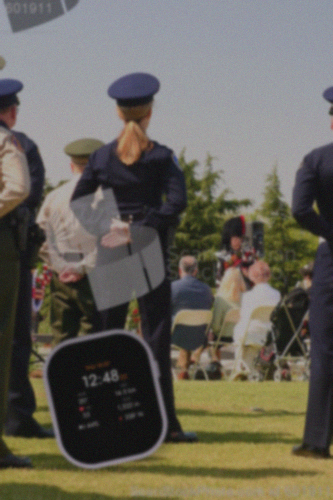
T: 12:48
